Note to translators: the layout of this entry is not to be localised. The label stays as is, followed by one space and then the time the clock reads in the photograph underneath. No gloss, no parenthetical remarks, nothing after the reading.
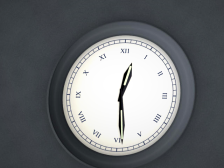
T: 12:29
